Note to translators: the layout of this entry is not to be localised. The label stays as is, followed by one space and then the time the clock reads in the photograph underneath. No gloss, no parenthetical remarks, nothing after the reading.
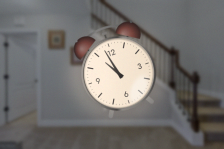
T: 10:58
